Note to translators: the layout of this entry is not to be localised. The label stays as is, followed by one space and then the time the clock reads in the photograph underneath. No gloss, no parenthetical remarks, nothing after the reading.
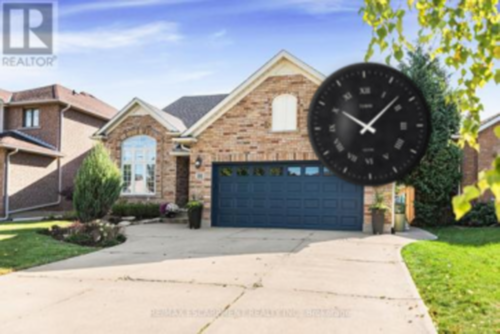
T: 10:08
